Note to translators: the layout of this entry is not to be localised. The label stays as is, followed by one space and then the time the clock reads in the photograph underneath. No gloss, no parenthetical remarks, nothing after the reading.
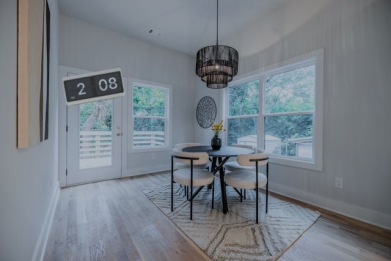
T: 2:08
